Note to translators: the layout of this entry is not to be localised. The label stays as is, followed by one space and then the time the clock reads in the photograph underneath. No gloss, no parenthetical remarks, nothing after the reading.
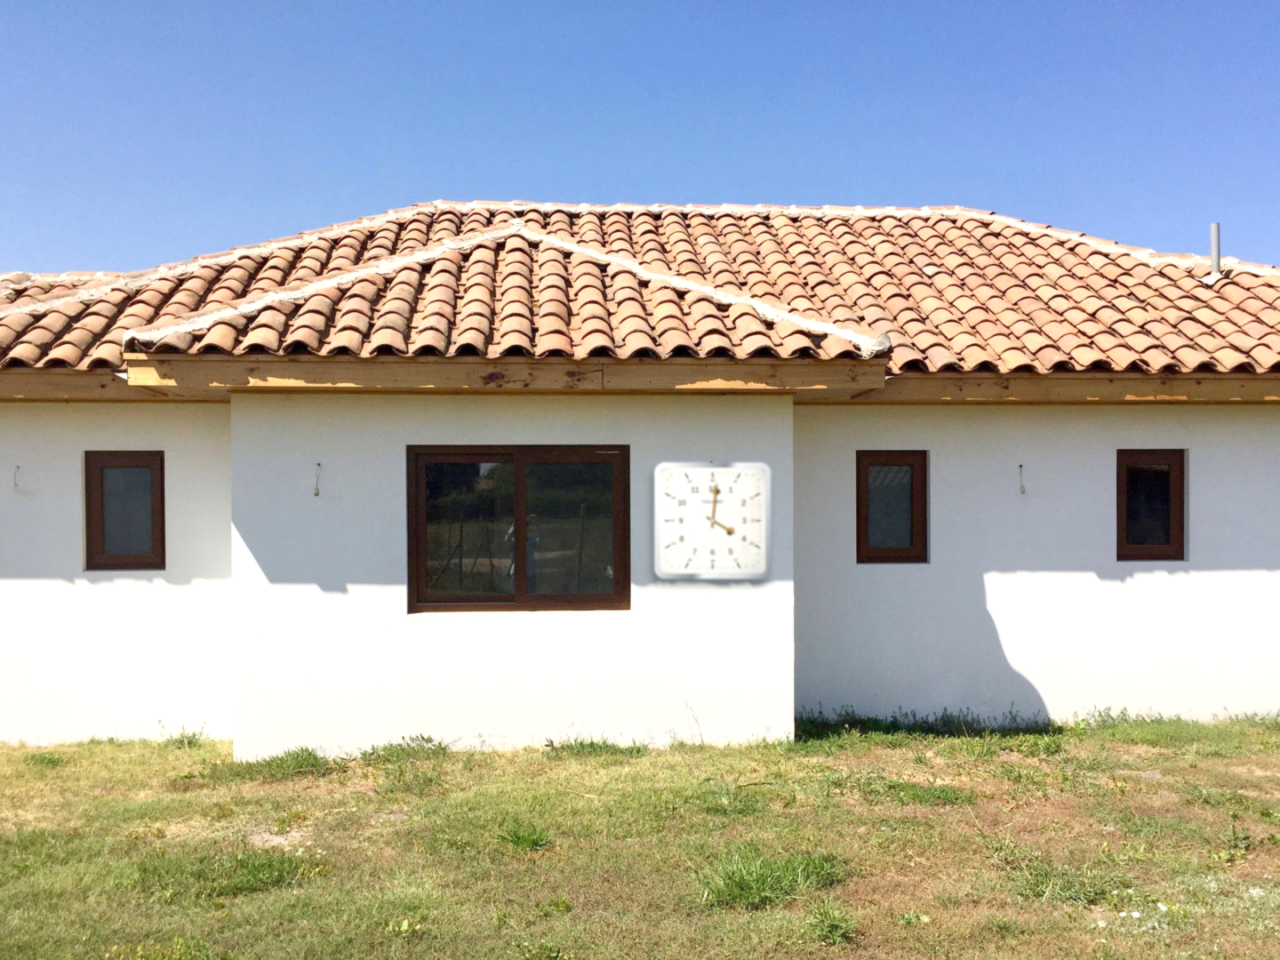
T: 4:01
